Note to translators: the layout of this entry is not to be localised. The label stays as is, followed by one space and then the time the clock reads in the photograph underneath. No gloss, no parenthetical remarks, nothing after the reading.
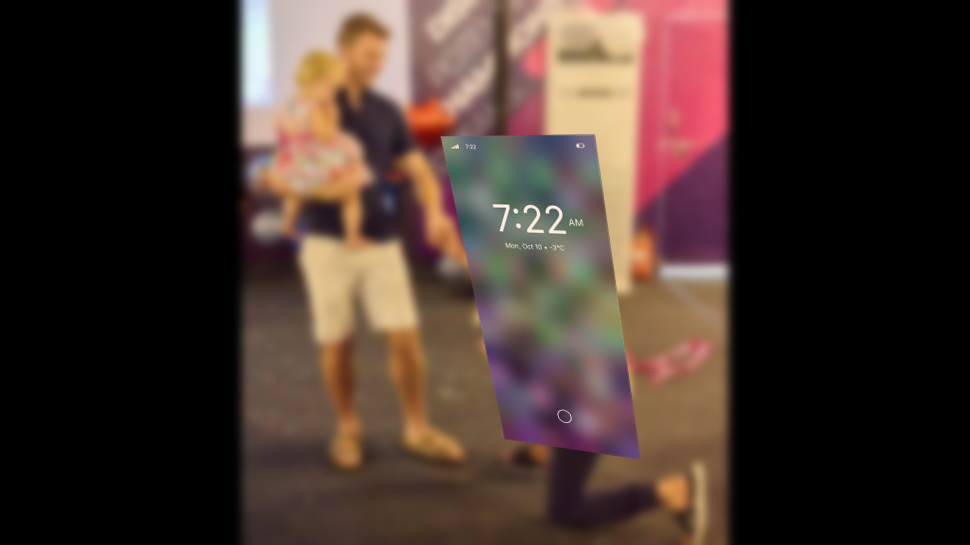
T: 7:22
